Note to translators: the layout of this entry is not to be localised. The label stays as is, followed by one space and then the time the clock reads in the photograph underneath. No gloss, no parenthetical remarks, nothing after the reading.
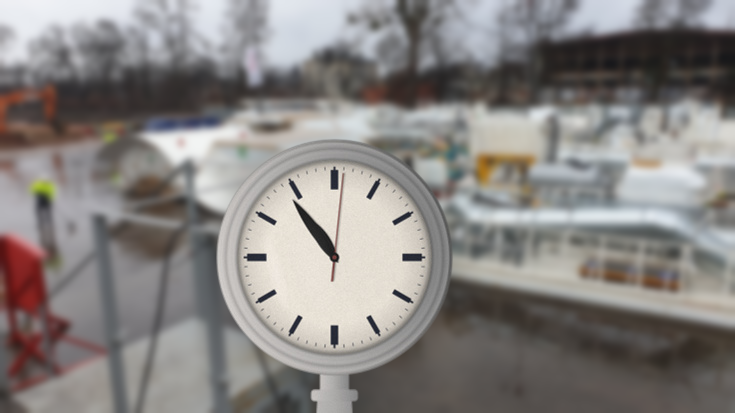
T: 10:54:01
